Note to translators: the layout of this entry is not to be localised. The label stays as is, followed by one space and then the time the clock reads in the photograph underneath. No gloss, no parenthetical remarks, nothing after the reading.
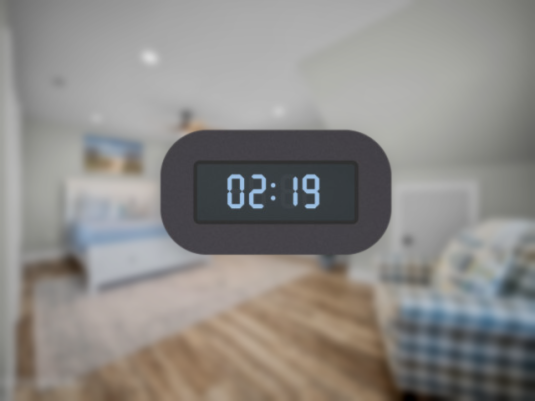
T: 2:19
